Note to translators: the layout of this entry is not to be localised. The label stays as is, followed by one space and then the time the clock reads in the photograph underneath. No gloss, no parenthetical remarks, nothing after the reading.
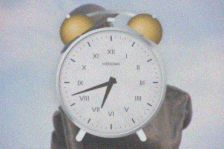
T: 6:42
